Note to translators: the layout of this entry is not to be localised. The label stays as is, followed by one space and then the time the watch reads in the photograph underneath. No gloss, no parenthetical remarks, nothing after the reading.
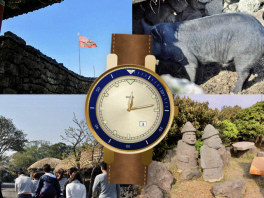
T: 12:13
